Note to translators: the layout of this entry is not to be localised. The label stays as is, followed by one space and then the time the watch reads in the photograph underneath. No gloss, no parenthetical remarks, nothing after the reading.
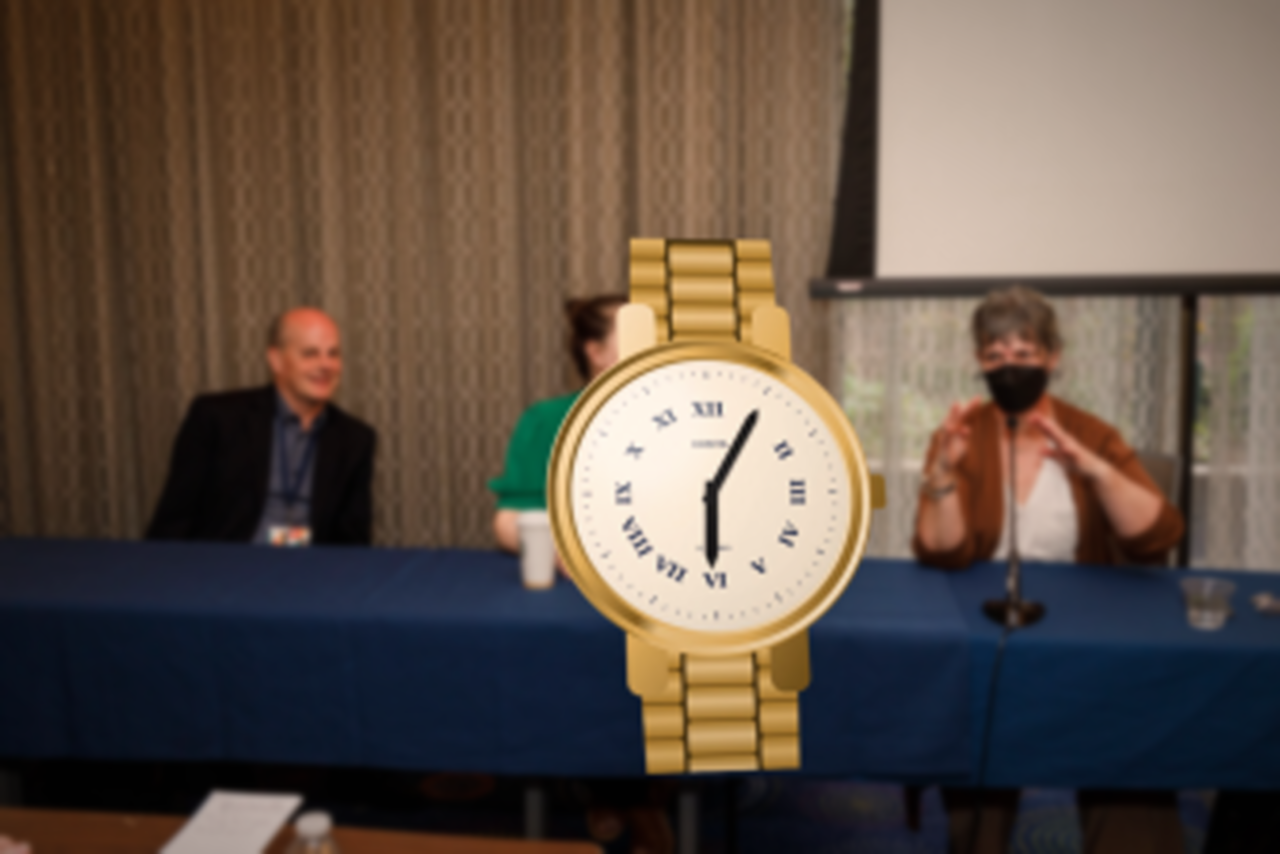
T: 6:05
